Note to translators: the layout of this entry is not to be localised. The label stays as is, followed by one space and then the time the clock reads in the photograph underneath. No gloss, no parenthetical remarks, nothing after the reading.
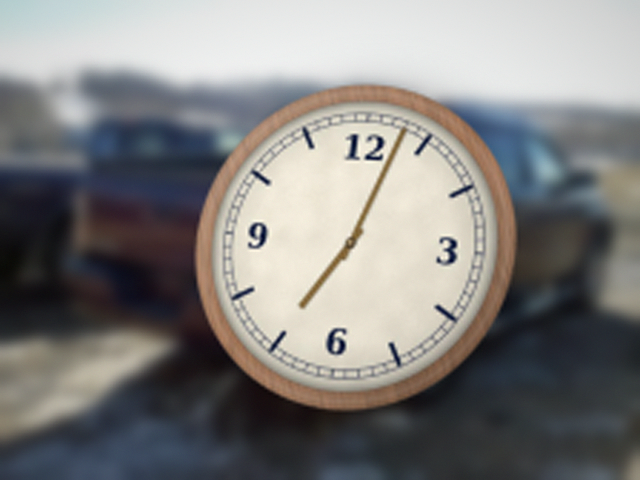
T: 7:03
